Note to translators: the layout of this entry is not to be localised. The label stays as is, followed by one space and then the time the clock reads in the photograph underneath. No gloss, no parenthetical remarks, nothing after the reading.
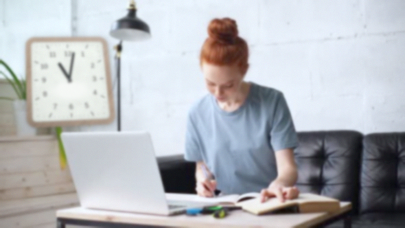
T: 11:02
